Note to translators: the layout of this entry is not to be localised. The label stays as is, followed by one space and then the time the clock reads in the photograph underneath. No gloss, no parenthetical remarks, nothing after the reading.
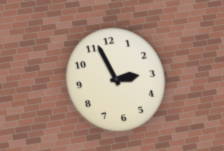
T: 2:57
